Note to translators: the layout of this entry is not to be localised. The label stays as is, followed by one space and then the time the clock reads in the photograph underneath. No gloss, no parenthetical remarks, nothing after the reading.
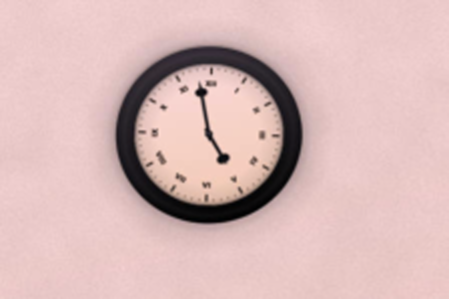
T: 4:58
